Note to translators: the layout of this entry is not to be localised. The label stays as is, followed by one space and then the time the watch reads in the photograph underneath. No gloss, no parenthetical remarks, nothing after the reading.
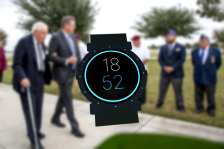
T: 18:52
